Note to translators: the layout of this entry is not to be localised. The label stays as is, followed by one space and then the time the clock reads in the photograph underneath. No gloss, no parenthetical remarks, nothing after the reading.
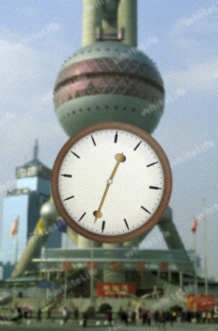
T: 12:32
